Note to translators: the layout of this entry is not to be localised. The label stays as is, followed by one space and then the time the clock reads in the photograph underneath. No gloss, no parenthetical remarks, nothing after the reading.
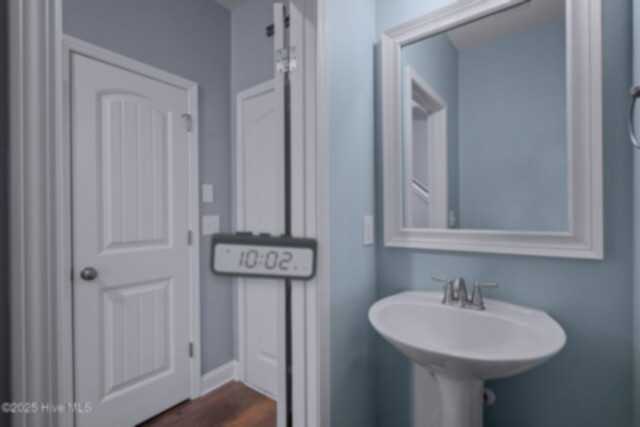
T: 10:02
